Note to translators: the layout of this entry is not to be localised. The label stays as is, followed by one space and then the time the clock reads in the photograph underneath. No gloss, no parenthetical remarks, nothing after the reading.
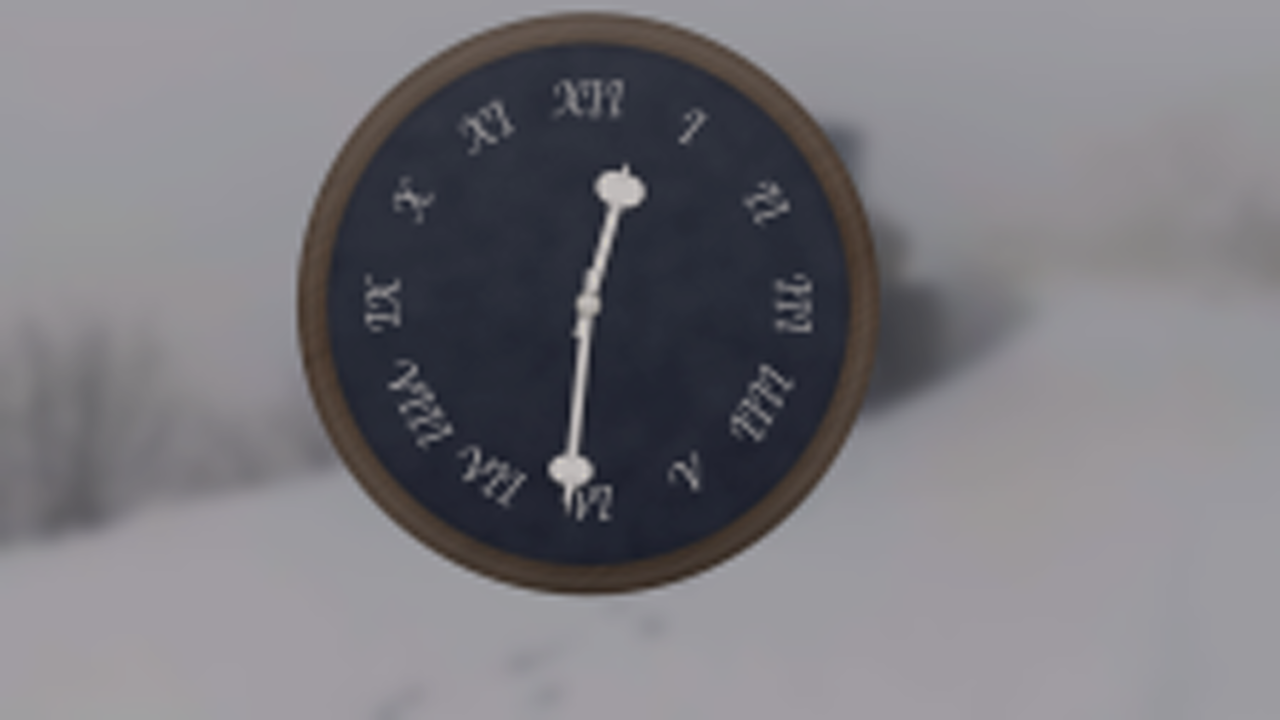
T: 12:31
